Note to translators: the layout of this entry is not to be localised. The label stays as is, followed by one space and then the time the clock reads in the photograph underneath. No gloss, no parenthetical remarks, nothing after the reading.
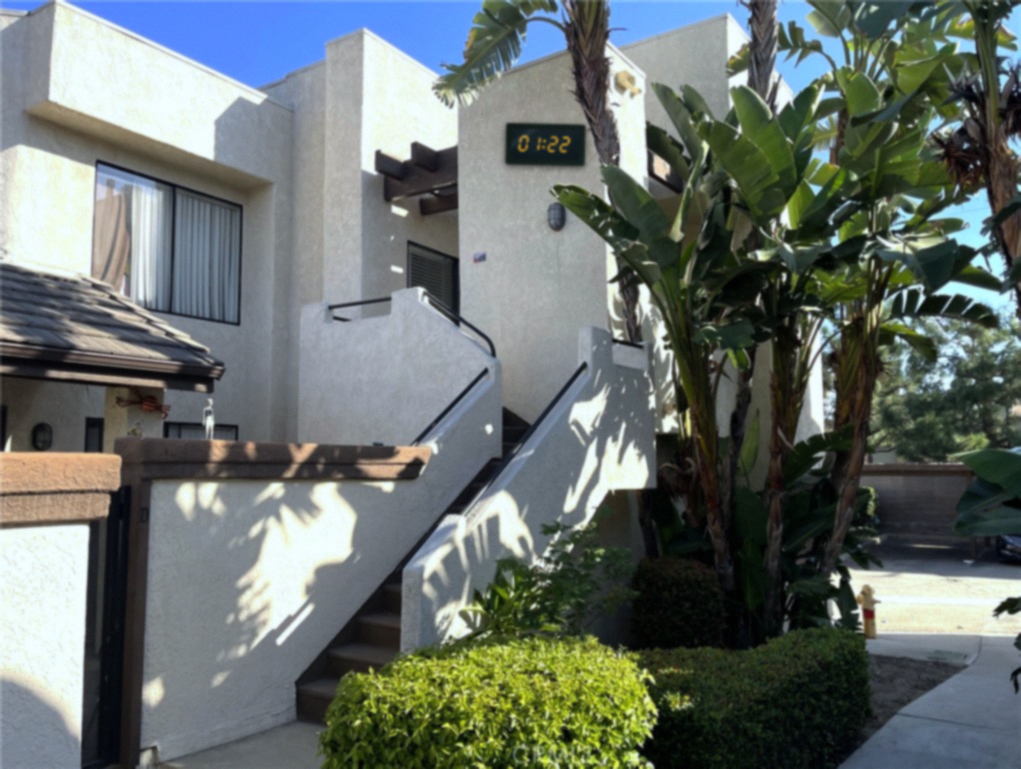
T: 1:22
